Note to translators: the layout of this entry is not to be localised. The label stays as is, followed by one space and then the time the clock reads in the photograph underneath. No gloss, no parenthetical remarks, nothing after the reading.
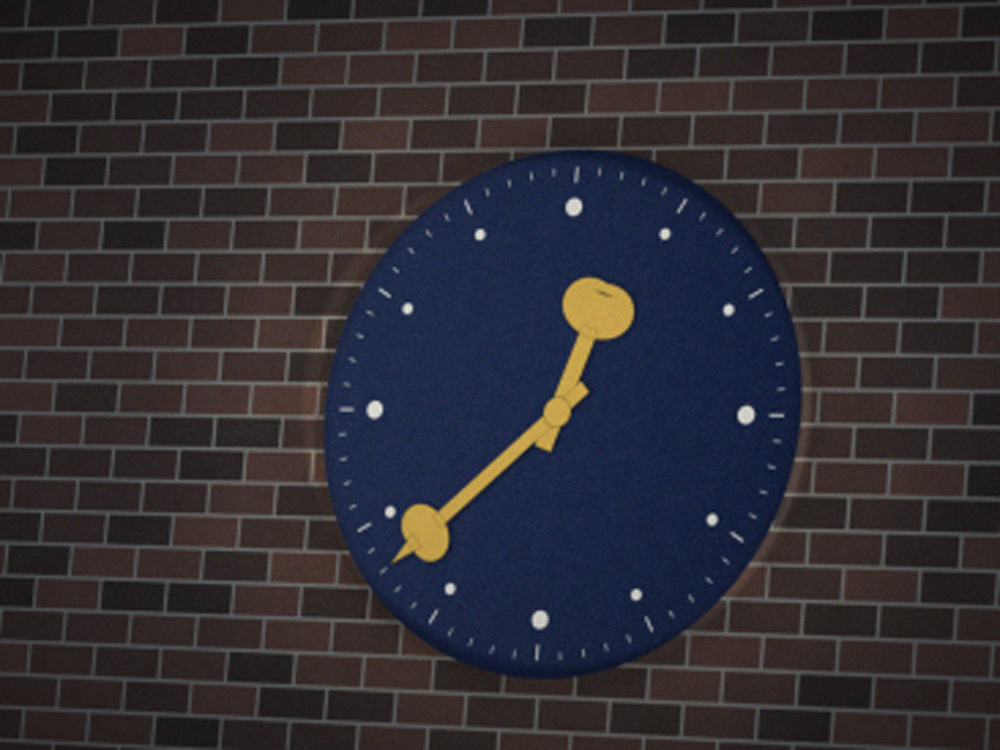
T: 12:38
